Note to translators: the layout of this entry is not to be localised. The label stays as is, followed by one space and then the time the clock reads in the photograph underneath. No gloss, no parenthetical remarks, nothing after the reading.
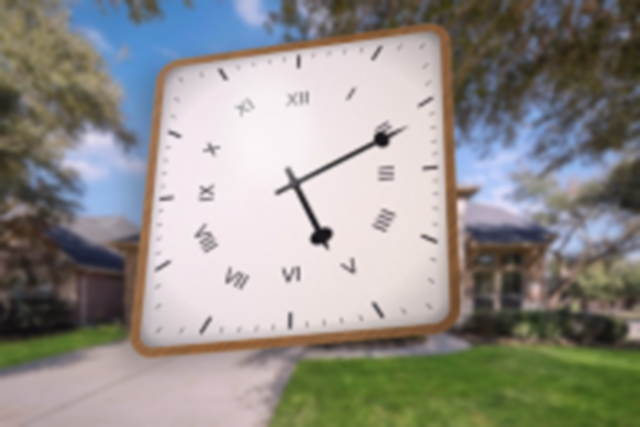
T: 5:11
